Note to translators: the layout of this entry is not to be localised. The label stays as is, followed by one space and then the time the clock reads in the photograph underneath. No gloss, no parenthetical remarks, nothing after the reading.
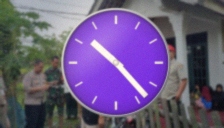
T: 10:23
